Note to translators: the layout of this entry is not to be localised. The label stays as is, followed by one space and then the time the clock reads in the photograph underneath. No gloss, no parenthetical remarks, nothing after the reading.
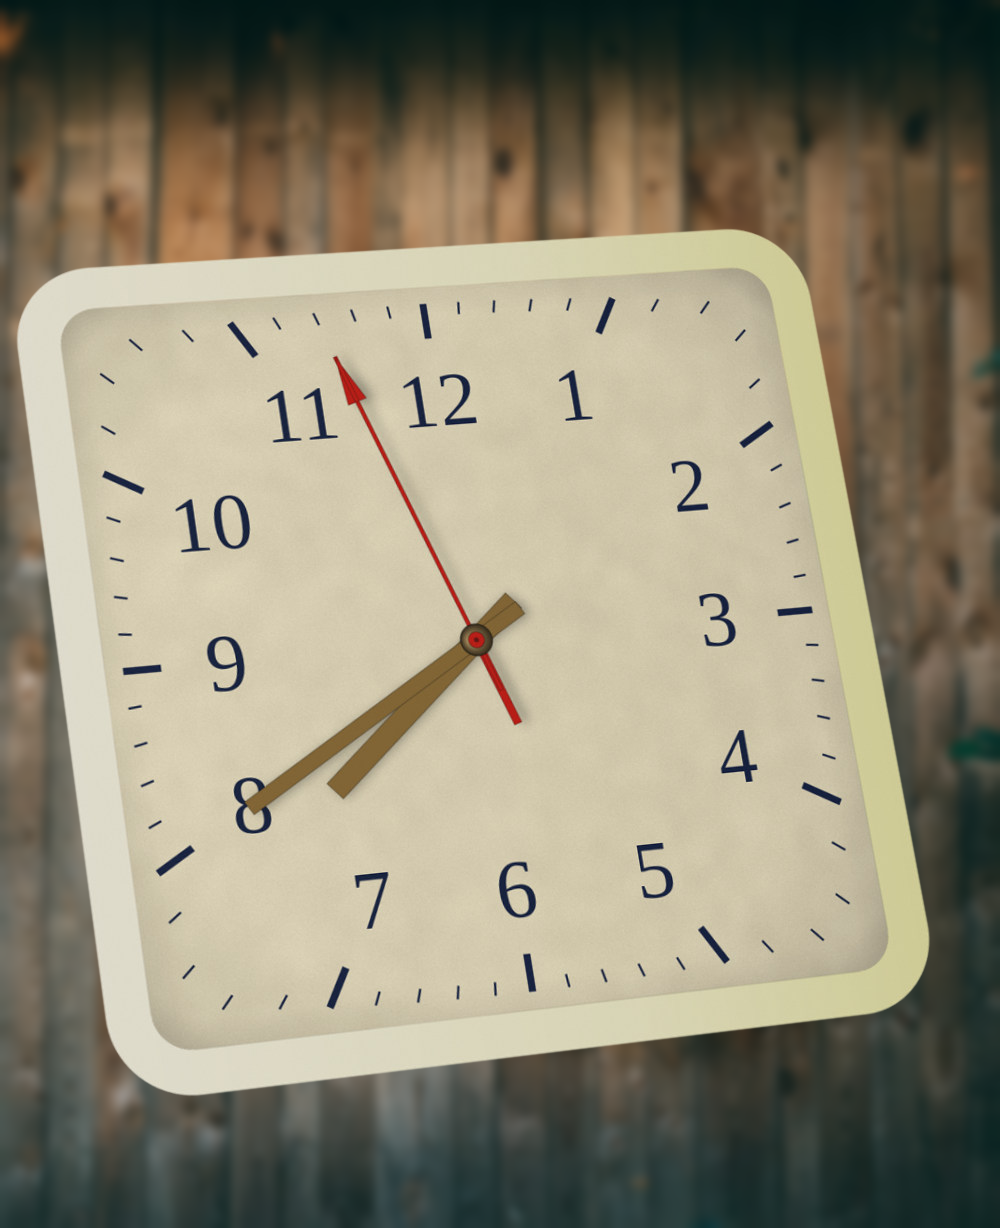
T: 7:39:57
